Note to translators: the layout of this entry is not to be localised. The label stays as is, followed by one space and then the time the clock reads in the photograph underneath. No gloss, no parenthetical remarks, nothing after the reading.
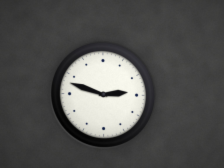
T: 2:48
